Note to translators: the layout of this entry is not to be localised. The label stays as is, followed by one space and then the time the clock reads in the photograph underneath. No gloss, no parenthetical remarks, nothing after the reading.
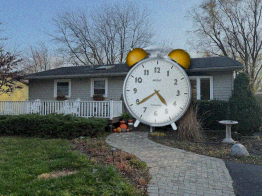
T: 4:39
